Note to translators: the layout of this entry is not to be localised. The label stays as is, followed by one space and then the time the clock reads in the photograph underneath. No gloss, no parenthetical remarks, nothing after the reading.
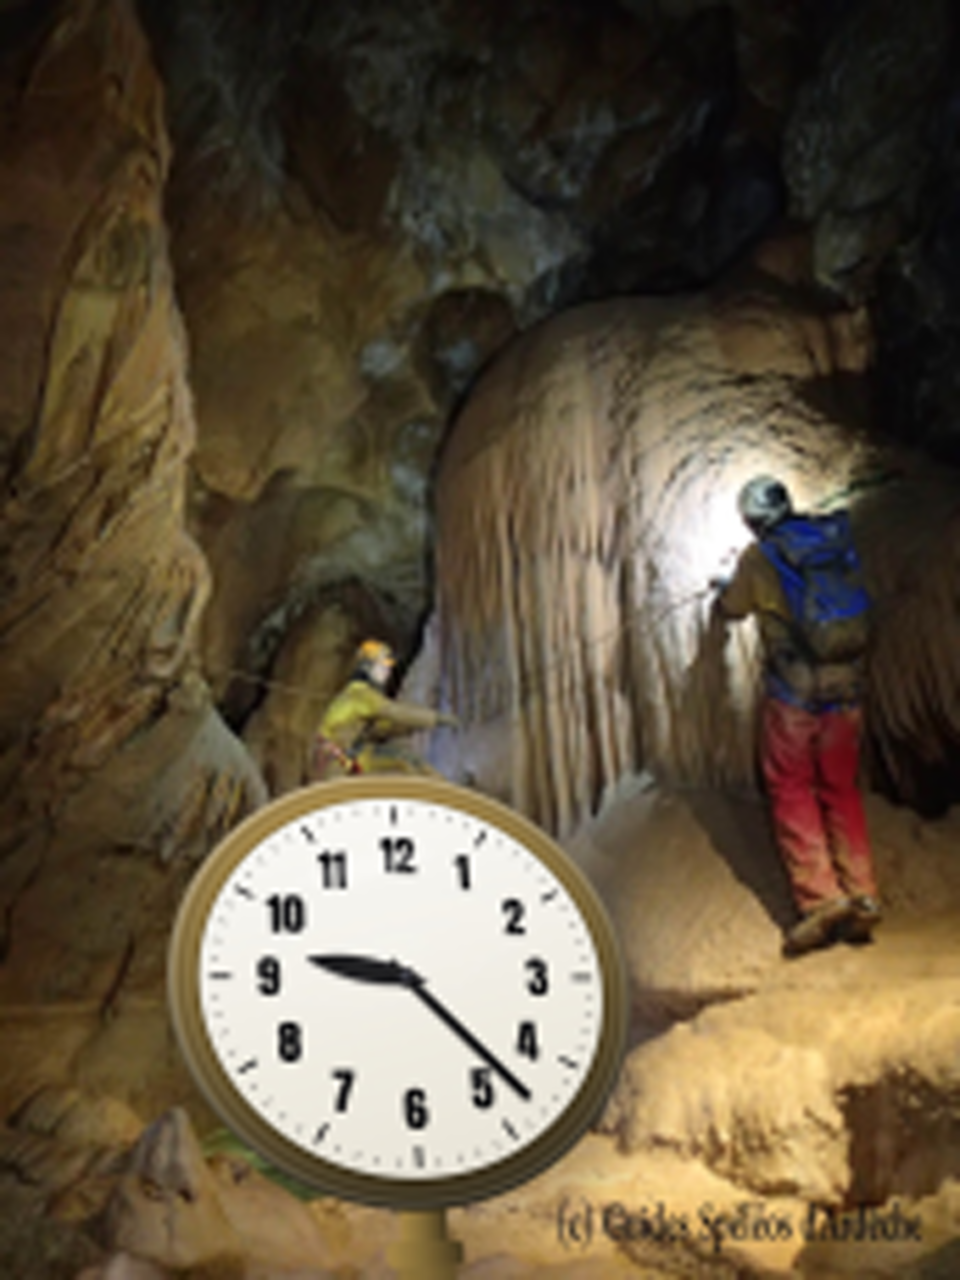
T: 9:23
